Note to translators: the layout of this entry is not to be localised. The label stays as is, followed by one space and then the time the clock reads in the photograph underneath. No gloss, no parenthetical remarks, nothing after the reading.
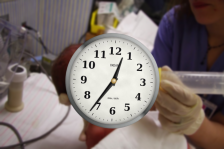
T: 12:36
